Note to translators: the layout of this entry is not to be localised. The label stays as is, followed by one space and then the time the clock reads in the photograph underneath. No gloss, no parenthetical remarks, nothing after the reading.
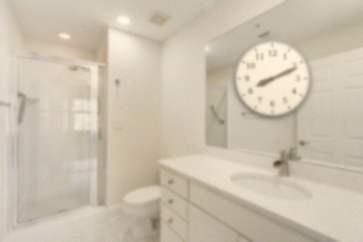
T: 8:11
